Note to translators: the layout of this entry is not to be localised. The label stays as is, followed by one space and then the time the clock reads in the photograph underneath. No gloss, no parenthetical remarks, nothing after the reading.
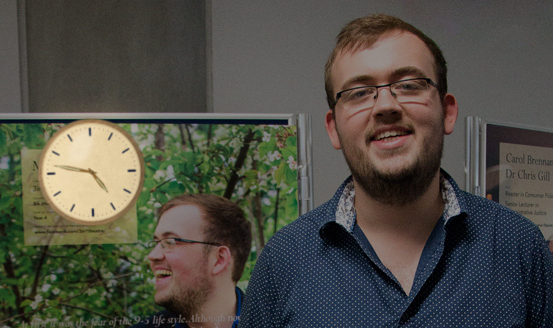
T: 4:47
